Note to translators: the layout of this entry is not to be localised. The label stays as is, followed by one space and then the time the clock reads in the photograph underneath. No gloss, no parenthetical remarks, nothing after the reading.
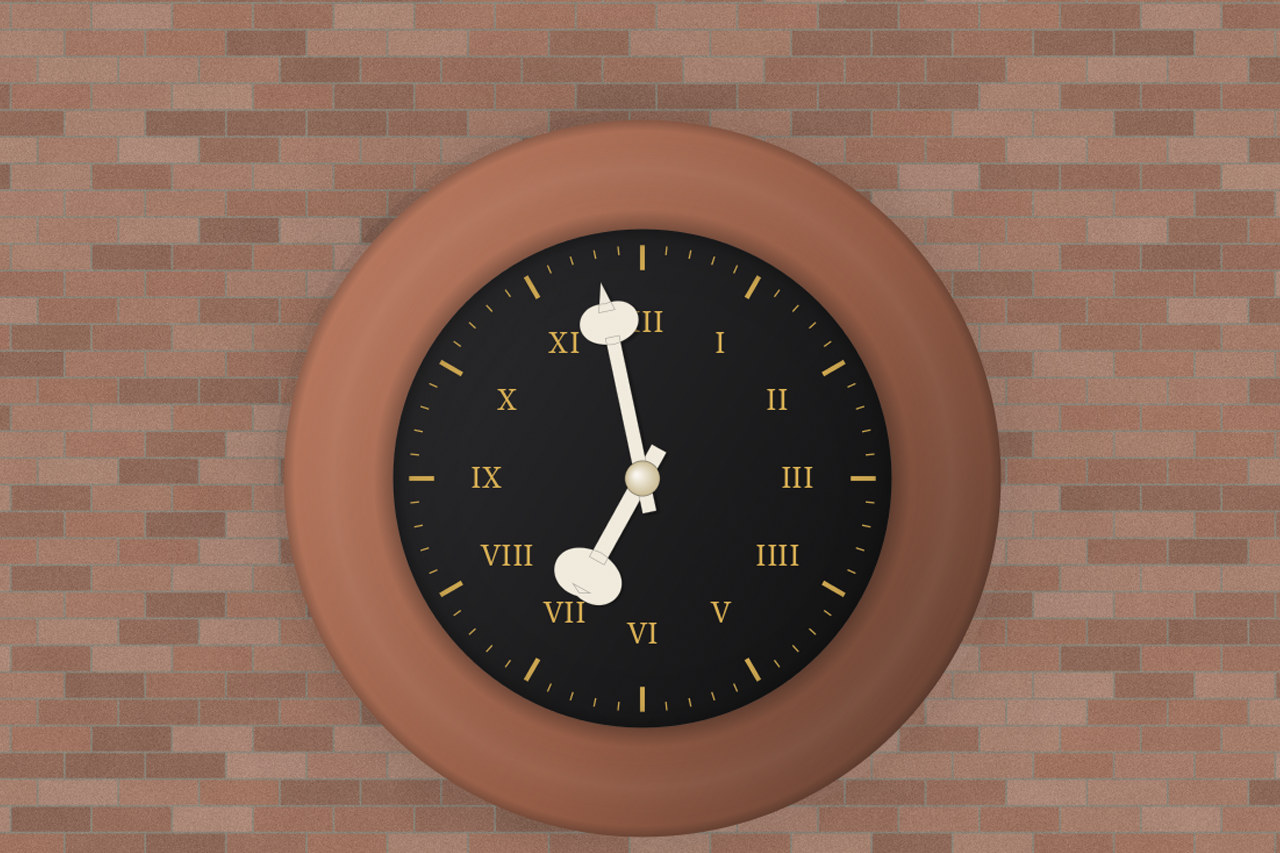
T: 6:58
